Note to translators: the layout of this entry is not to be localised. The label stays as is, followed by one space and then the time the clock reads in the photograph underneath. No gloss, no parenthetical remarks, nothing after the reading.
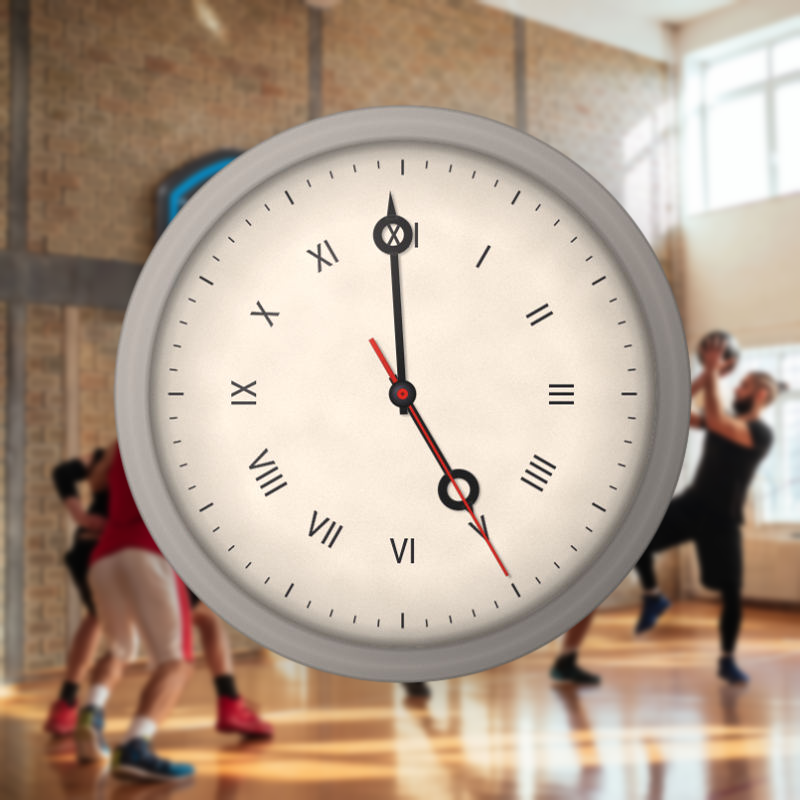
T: 4:59:25
